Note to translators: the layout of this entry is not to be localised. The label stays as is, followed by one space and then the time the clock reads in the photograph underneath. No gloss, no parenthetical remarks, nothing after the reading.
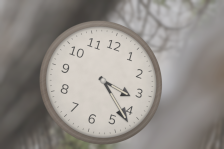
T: 3:22
